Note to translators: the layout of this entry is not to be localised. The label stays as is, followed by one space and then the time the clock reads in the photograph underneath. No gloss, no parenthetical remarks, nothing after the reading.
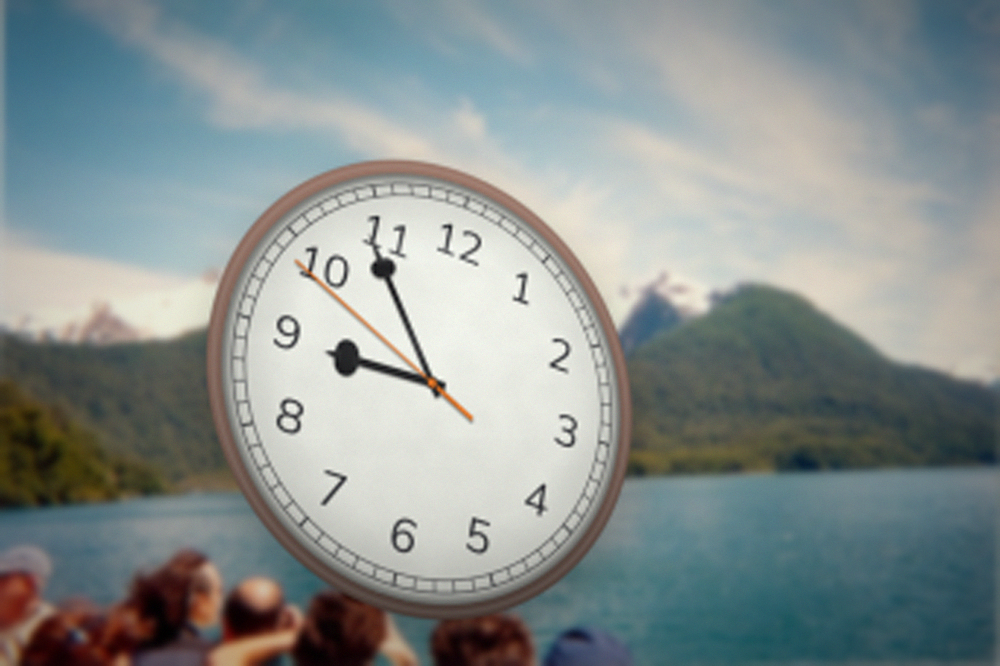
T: 8:53:49
